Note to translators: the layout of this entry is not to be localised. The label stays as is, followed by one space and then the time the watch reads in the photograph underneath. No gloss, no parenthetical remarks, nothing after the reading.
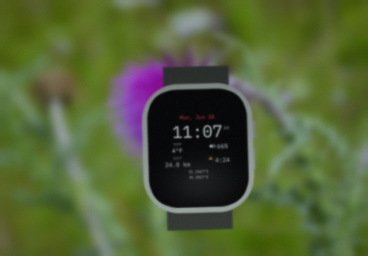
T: 11:07
